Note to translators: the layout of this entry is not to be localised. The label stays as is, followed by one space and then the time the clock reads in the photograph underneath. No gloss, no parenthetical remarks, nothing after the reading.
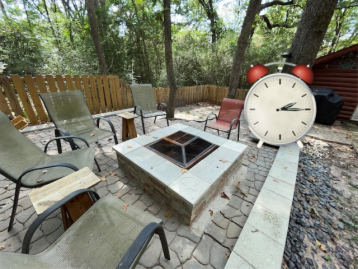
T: 2:15
